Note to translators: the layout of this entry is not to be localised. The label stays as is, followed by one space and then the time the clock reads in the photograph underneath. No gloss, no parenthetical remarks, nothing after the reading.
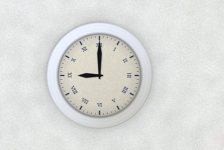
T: 9:00
